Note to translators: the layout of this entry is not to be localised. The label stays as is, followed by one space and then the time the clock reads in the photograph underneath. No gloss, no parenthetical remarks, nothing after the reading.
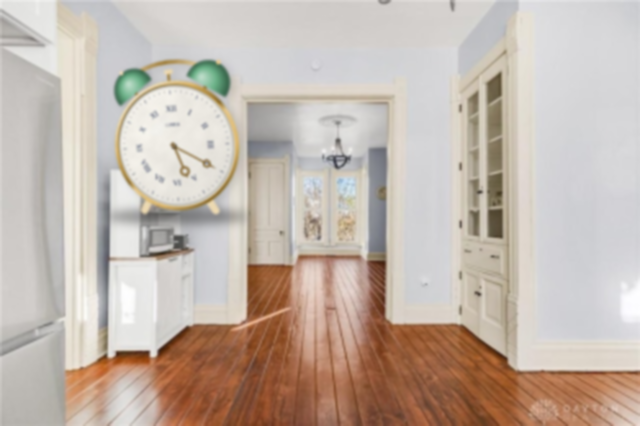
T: 5:20
